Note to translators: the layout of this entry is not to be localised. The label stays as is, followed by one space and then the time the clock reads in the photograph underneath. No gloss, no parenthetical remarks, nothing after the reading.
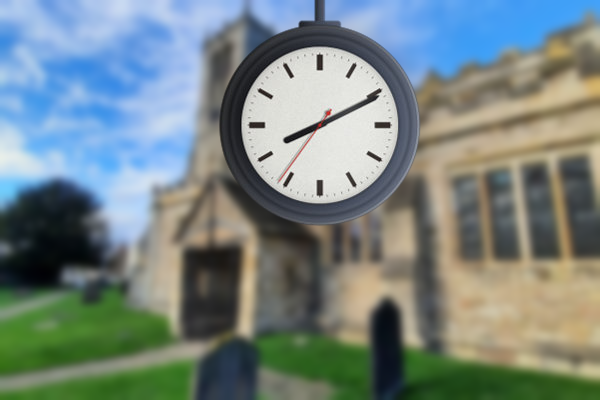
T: 8:10:36
